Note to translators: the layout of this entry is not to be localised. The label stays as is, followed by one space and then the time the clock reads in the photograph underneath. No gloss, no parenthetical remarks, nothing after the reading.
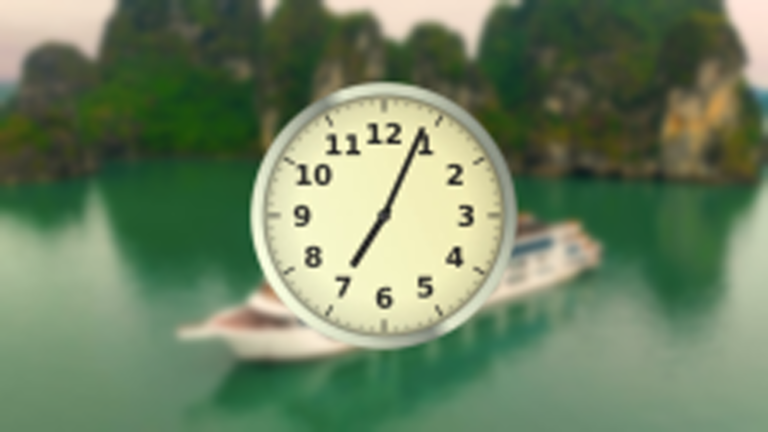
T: 7:04
